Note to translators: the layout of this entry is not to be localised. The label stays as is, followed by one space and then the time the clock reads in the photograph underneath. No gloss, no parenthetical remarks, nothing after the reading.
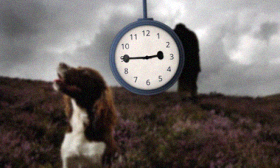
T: 2:45
